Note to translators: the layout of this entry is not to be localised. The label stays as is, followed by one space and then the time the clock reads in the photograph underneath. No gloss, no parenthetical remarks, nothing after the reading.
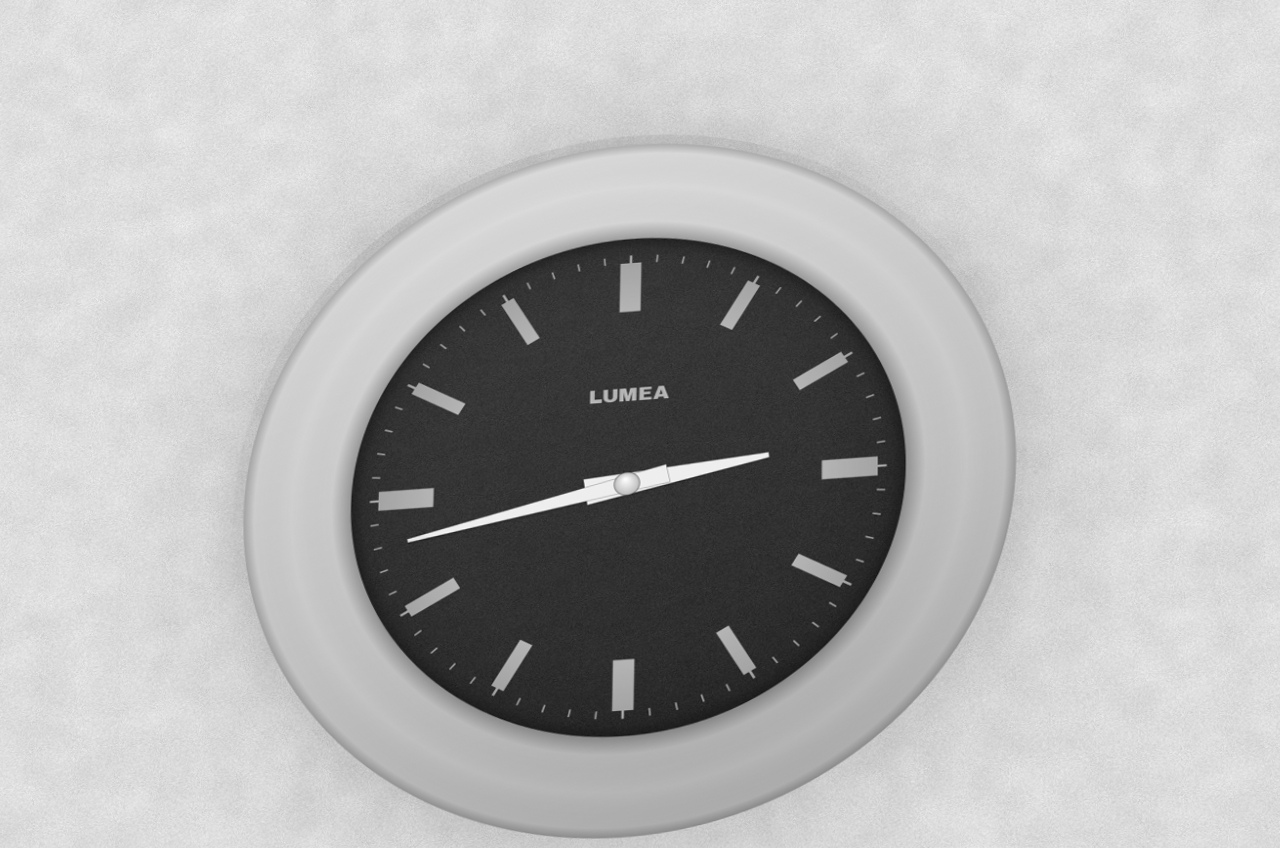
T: 2:43
